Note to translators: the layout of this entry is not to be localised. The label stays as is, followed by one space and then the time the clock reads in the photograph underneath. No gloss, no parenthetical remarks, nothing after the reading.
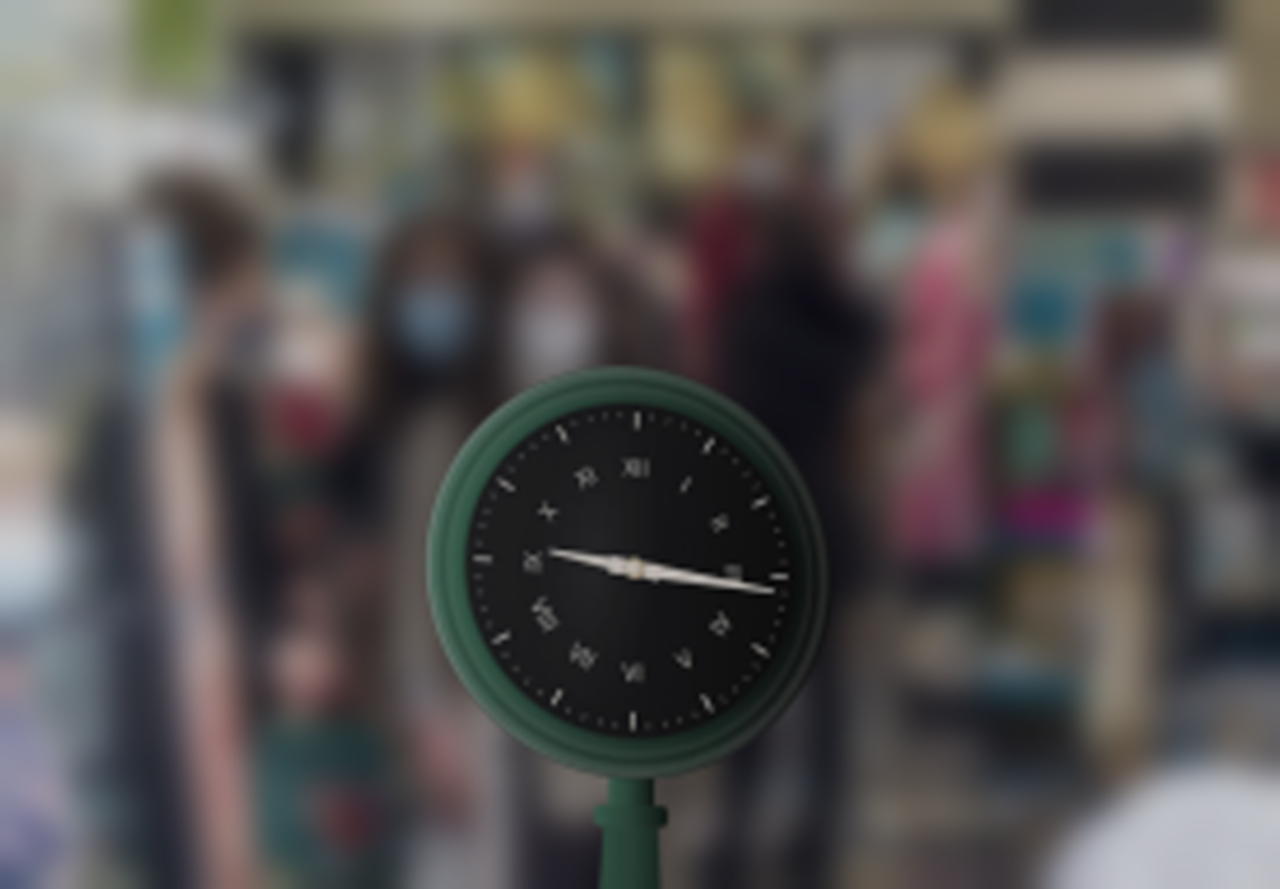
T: 9:16
